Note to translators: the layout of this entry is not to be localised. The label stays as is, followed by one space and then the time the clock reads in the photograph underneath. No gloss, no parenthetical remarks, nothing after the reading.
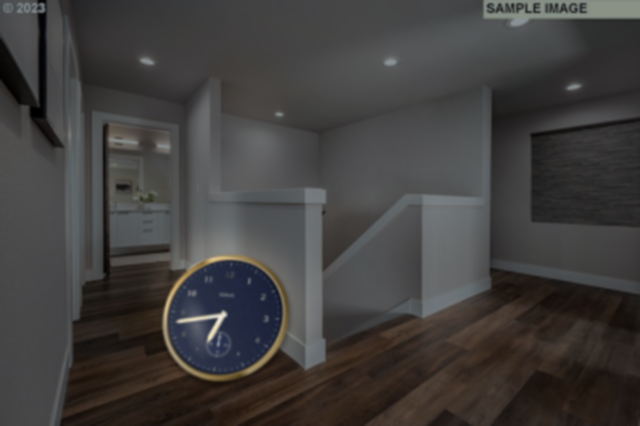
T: 6:43
